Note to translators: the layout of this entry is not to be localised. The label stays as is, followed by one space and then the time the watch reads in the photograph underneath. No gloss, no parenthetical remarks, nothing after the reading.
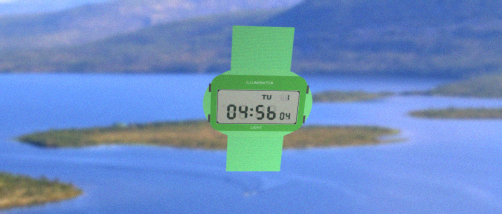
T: 4:56
